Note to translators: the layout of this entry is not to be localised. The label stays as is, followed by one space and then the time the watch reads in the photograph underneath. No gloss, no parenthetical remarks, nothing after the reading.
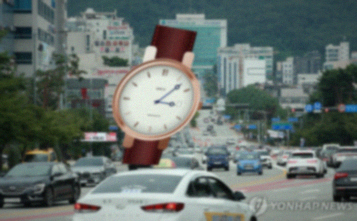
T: 3:07
